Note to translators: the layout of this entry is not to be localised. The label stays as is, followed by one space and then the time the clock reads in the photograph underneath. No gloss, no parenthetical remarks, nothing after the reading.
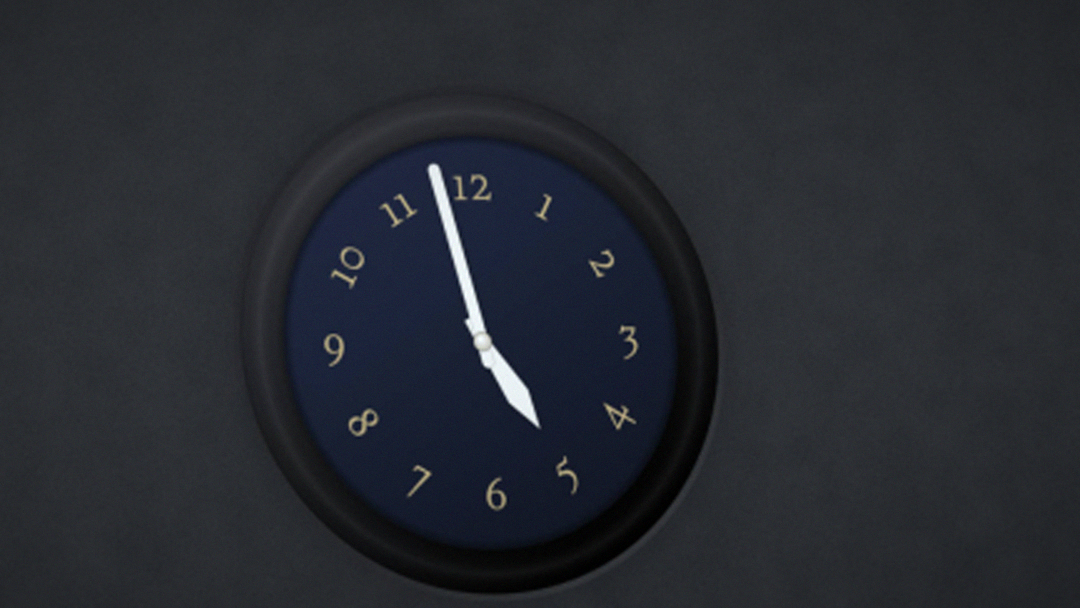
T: 4:58
